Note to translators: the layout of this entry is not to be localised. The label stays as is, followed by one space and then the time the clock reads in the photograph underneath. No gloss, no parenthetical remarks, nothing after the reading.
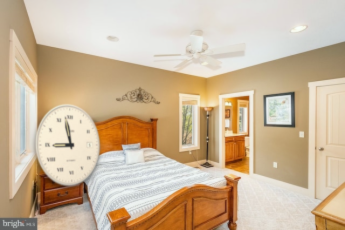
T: 8:58
